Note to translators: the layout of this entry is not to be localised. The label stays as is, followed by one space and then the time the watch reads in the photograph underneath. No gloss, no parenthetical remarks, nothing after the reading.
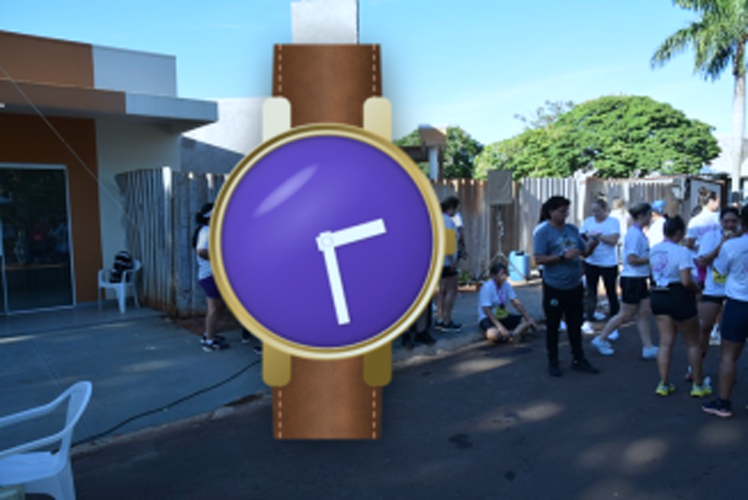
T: 2:28
